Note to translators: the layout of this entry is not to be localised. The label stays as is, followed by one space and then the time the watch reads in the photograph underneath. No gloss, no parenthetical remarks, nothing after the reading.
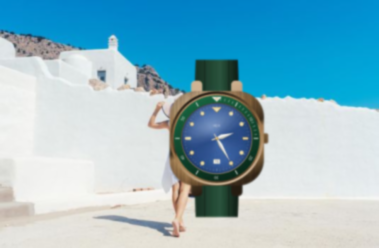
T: 2:25
